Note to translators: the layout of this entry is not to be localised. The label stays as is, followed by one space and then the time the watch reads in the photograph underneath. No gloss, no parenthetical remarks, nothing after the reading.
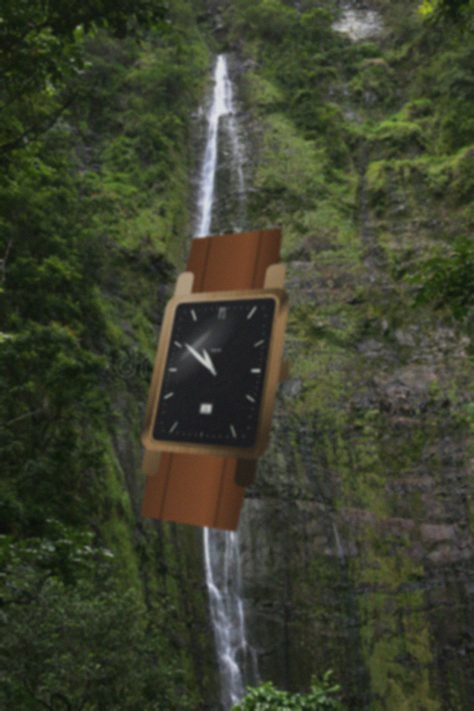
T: 10:51
